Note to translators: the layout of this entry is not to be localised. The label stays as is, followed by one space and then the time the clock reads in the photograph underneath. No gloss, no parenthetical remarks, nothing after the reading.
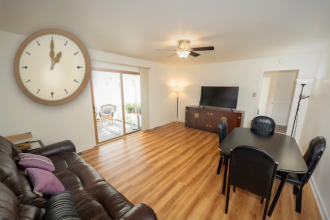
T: 1:00
